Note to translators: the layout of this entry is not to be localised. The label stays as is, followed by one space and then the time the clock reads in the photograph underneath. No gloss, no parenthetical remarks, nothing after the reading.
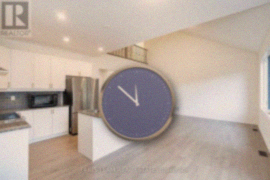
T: 11:52
